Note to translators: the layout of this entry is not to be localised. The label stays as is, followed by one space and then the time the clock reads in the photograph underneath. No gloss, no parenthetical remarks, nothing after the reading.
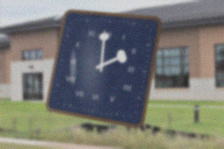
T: 1:59
